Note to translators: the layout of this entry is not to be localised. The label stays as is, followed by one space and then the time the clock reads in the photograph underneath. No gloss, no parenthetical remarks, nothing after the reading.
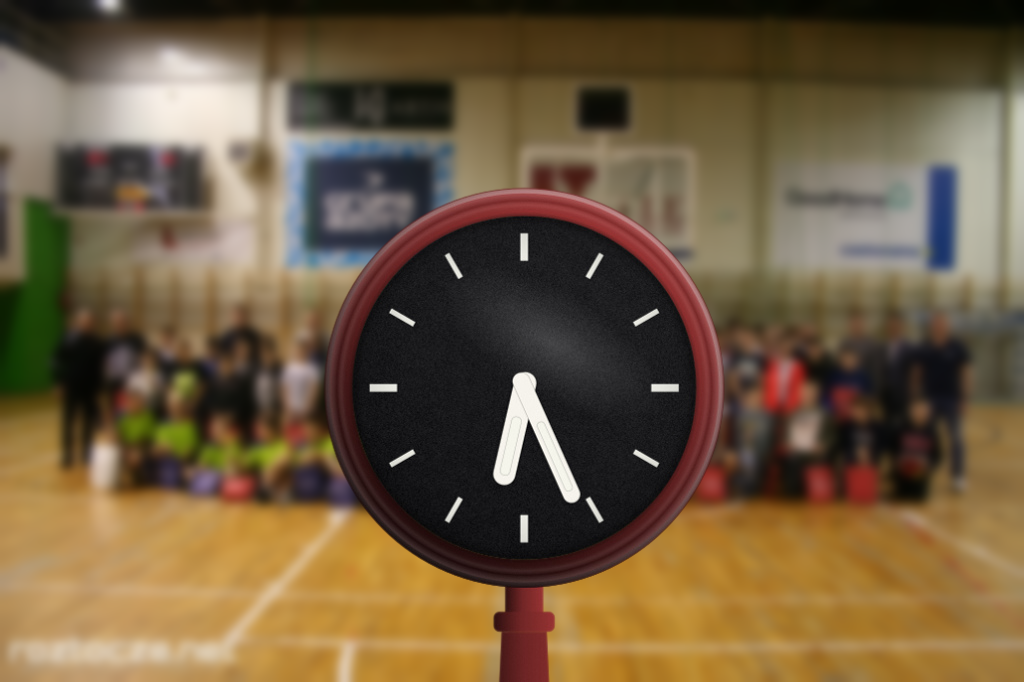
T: 6:26
